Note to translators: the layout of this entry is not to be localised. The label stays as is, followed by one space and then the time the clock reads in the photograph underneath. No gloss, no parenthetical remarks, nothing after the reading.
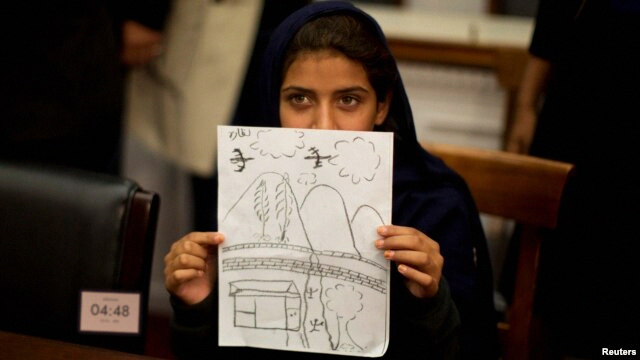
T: 4:48
